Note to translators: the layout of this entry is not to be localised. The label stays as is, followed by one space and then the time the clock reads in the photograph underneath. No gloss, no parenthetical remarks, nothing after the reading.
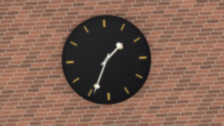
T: 1:34
